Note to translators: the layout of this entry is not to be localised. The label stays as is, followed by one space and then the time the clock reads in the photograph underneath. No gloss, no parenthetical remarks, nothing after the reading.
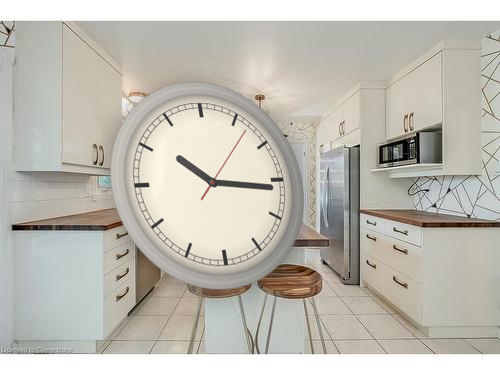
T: 10:16:07
